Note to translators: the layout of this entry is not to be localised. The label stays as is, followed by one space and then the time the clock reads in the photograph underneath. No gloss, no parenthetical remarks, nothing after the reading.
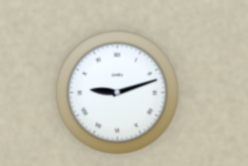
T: 9:12
